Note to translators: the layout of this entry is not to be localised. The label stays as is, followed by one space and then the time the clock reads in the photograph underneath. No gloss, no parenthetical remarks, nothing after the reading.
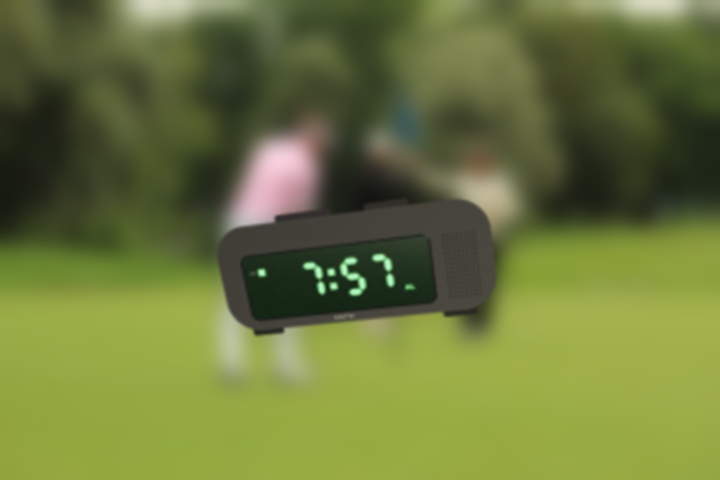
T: 7:57
